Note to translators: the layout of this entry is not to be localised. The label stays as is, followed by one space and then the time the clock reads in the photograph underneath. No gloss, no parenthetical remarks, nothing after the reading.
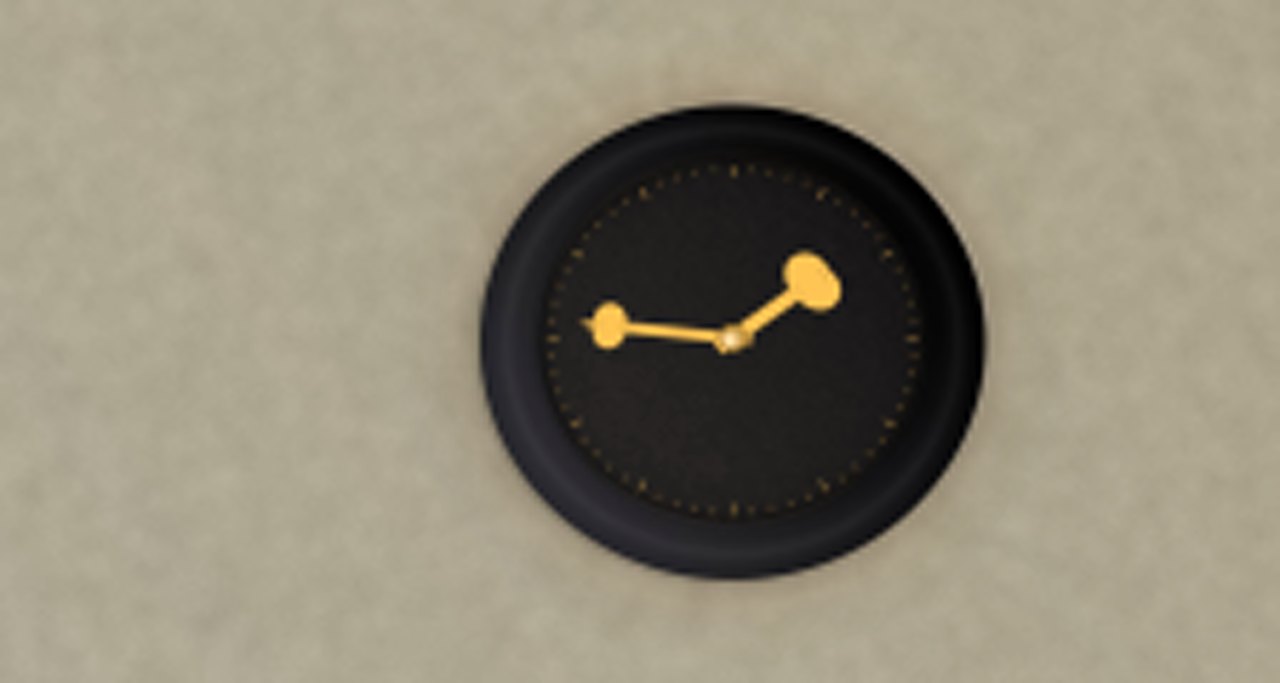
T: 1:46
